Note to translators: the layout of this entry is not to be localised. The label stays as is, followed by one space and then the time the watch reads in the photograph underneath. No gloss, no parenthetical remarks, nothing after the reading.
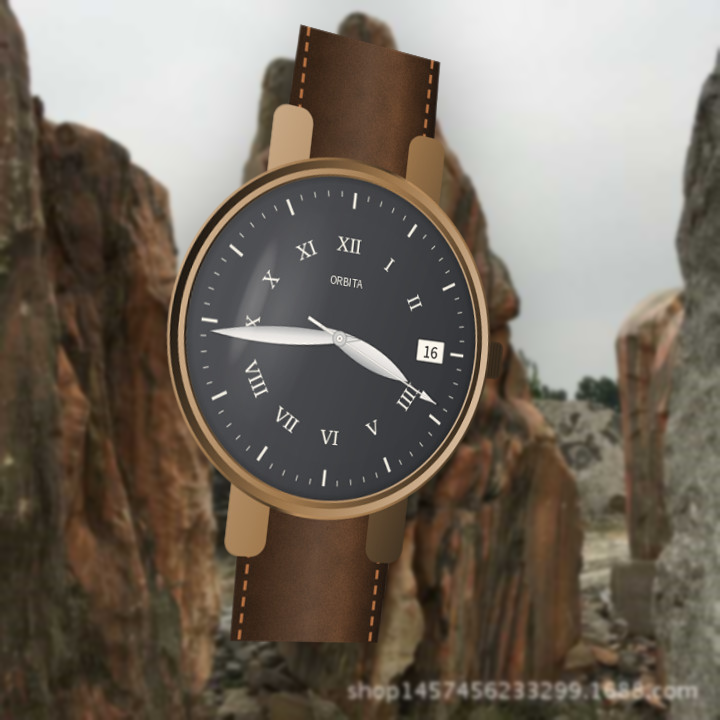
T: 3:44:19
